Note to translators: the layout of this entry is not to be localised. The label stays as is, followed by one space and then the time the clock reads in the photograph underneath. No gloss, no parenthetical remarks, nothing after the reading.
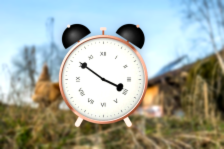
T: 3:51
